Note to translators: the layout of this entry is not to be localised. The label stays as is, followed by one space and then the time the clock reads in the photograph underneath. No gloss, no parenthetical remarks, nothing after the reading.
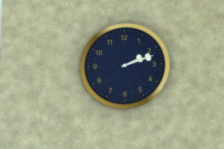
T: 2:12
